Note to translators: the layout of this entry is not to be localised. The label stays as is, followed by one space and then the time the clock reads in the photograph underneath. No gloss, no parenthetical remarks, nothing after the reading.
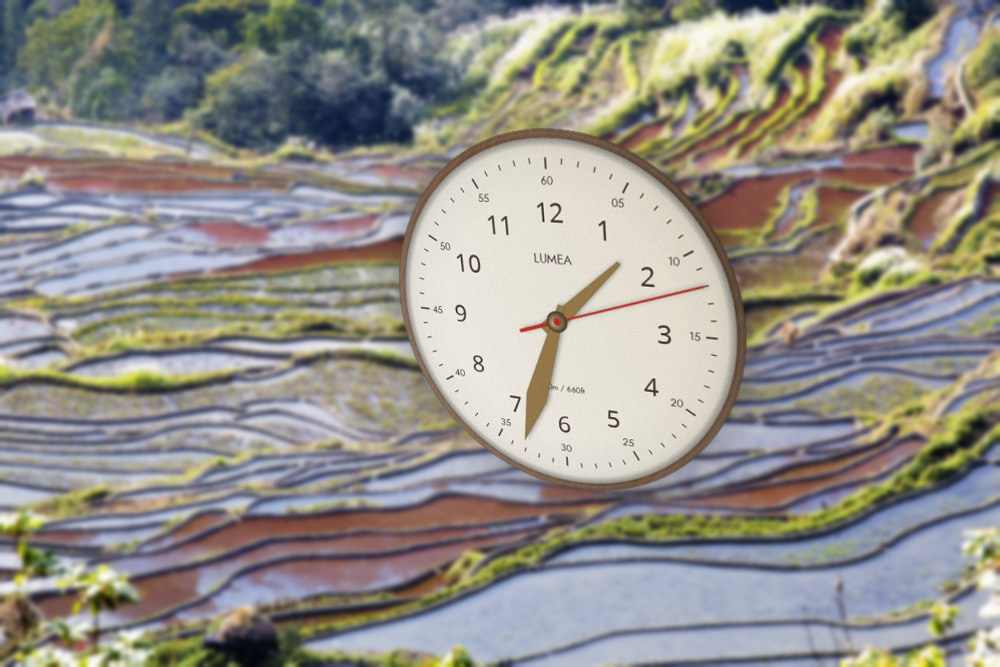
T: 1:33:12
